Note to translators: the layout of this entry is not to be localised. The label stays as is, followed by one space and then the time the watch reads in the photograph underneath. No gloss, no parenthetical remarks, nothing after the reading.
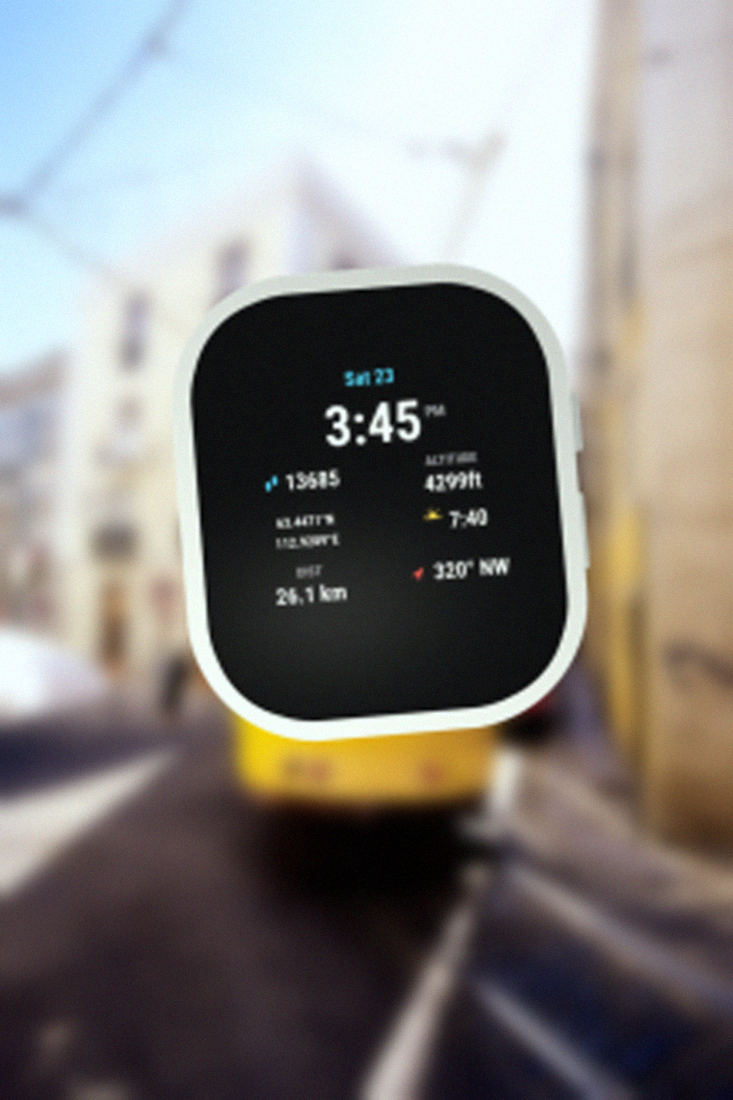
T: 3:45
